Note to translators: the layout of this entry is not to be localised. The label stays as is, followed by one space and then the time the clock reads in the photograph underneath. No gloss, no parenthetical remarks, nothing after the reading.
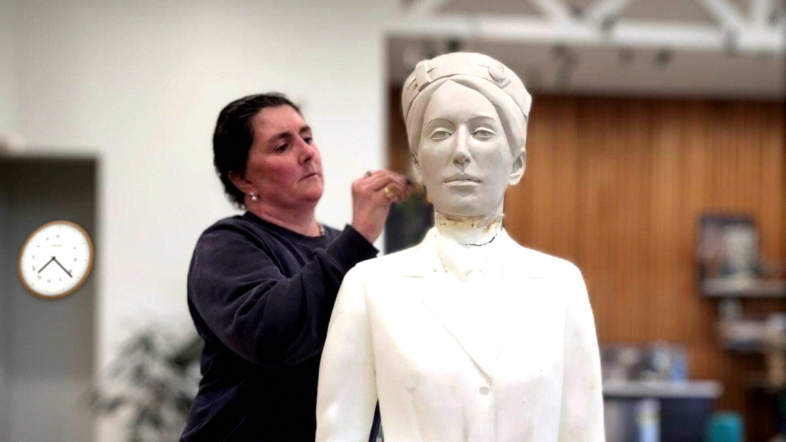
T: 7:21
